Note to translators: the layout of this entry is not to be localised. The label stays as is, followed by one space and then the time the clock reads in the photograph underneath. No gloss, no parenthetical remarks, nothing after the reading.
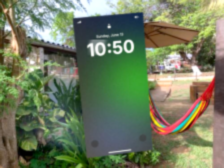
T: 10:50
